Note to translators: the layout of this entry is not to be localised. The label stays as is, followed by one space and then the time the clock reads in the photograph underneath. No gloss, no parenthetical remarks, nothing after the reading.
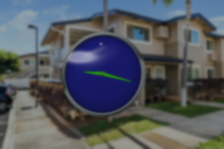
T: 9:18
